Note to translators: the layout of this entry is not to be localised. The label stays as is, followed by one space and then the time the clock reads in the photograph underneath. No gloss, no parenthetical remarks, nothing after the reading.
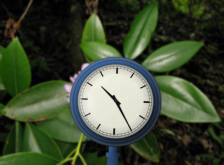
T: 10:25
